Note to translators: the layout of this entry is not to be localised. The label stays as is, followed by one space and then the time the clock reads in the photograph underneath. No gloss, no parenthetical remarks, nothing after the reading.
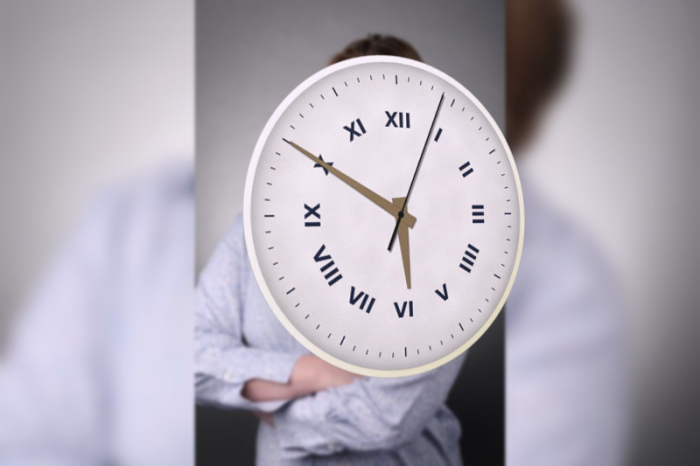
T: 5:50:04
